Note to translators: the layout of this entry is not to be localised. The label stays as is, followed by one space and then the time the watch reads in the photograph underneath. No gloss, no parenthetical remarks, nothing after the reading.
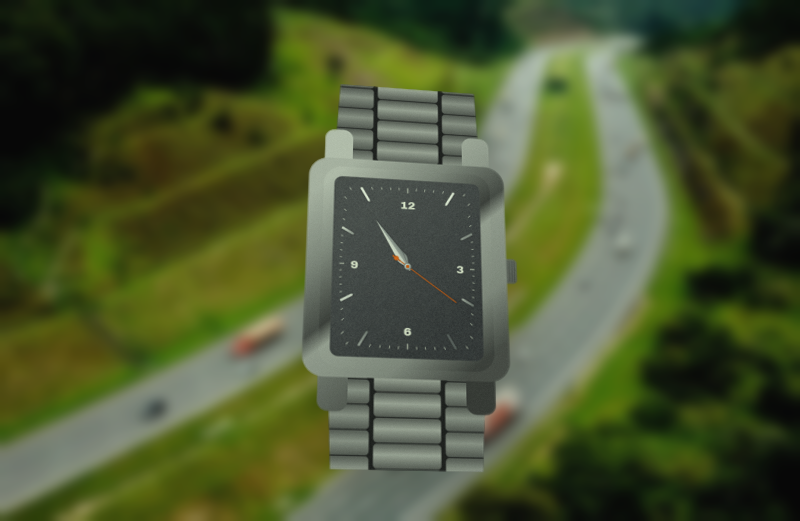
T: 10:54:21
